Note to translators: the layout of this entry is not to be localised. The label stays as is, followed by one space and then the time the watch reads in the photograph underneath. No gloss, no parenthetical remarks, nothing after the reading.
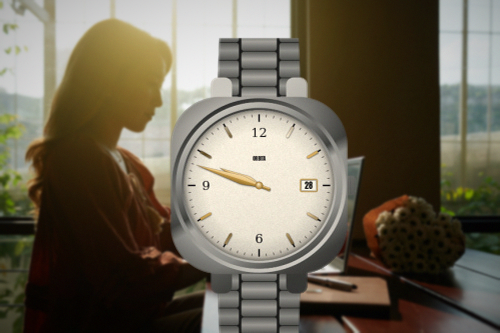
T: 9:48
